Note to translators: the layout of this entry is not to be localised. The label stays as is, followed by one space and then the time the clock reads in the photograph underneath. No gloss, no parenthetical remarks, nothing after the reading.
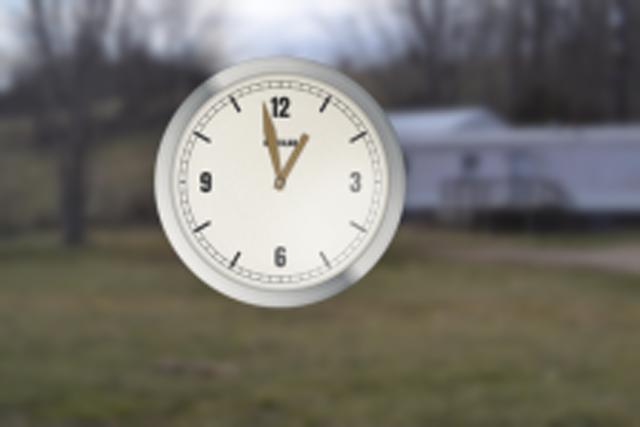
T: 12:58
